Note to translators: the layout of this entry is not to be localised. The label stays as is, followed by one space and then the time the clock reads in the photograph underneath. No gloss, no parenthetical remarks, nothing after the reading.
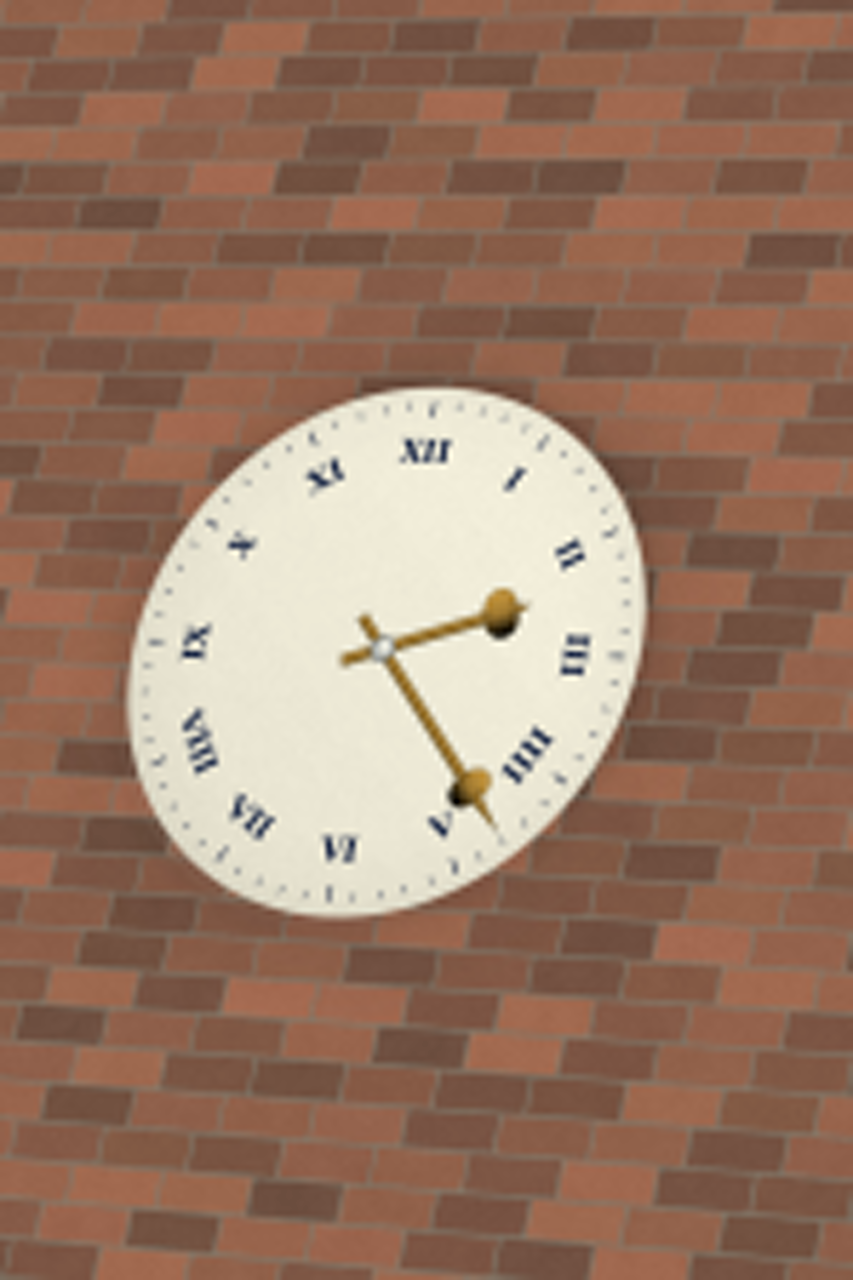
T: 2:23
